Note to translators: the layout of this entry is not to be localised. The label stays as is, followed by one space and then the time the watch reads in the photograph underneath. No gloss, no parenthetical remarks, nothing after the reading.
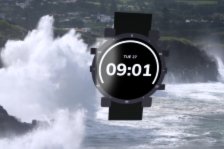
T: 9:01
